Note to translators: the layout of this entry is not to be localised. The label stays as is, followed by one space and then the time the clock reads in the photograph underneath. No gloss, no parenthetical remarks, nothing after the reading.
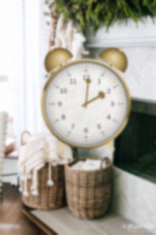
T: 2:01
